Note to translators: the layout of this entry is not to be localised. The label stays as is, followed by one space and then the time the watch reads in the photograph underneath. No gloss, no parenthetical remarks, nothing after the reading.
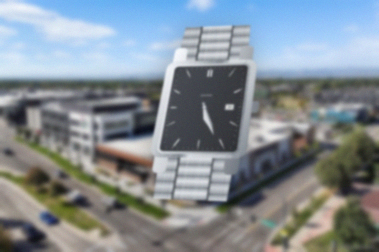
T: 5:26
